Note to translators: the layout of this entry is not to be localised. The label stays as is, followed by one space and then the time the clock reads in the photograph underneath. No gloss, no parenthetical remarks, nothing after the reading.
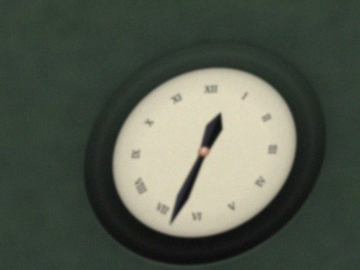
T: 12:33
